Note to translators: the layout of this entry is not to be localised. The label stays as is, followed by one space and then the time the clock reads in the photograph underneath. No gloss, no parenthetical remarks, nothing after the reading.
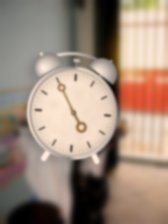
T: 4:55
